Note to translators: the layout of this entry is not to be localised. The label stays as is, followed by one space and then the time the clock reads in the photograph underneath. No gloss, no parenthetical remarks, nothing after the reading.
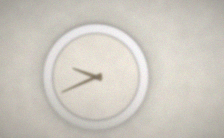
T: 9:41
